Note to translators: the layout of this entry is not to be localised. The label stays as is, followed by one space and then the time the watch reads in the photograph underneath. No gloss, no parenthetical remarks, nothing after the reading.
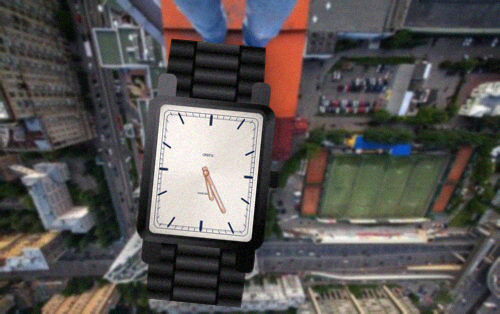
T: 5:25
